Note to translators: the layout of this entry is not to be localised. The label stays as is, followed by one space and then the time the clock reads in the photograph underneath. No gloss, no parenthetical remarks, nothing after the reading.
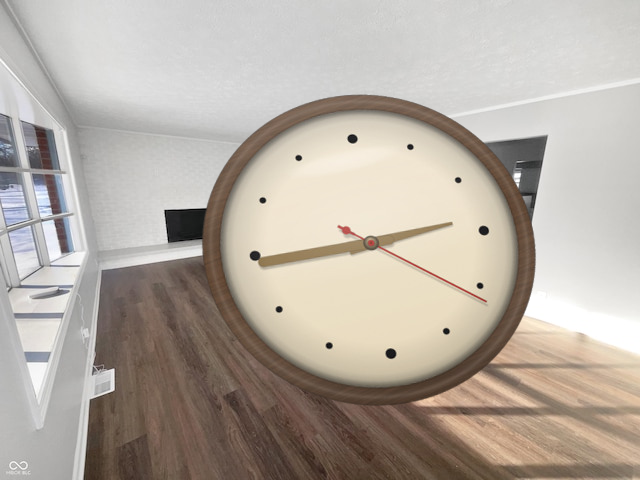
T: 2:44:21
